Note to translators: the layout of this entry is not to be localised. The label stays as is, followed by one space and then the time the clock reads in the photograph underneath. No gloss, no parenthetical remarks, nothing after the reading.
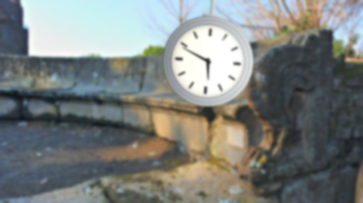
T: 5:49
